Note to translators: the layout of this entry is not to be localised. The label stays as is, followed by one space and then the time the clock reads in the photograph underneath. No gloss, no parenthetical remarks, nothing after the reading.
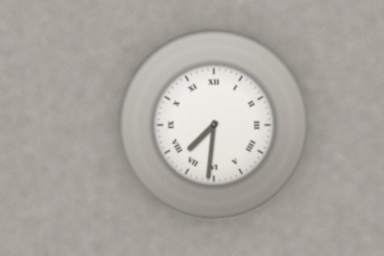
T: 7:31
